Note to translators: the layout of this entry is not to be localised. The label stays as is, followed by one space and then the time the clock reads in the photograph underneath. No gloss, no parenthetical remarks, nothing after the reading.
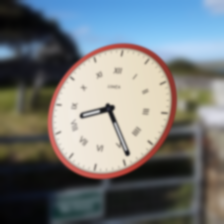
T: 8:24
